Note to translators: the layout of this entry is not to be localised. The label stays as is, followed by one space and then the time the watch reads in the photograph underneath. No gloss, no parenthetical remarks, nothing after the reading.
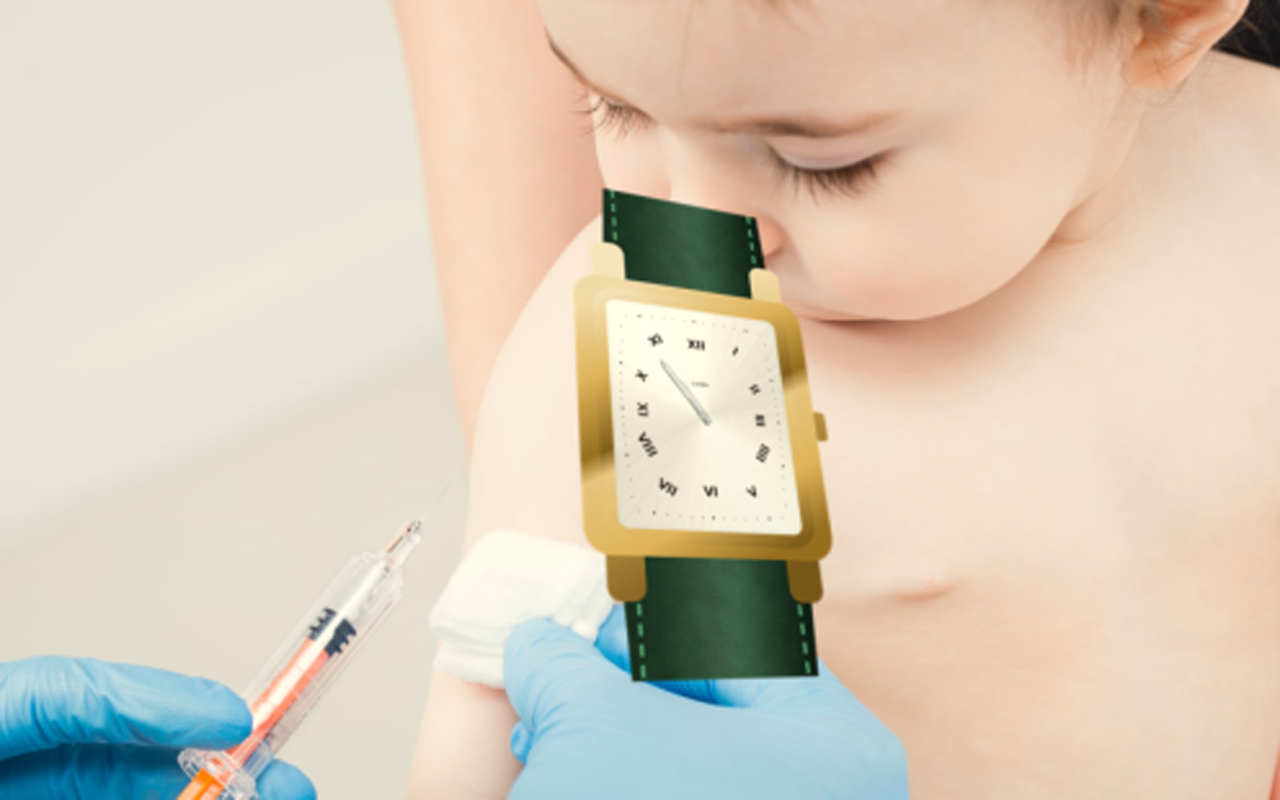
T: 10:54
